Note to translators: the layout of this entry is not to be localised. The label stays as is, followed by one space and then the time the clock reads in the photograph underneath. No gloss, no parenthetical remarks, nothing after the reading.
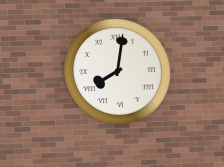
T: 8:02
